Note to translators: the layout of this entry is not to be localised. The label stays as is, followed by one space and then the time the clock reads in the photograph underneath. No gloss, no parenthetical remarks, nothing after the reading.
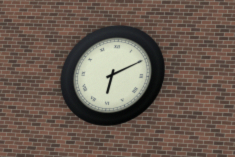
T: 6:10
